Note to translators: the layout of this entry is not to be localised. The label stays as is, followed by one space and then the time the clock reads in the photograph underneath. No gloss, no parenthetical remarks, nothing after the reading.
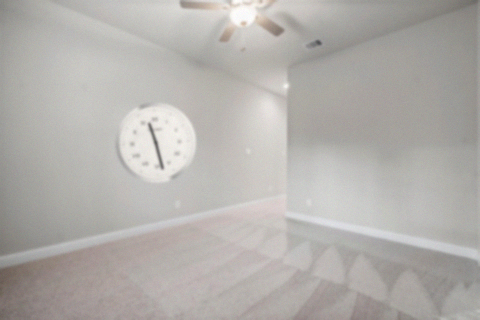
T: 11:28
